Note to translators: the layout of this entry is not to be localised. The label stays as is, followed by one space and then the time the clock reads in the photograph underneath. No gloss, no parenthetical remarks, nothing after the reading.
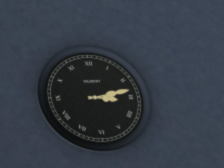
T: 3:13
